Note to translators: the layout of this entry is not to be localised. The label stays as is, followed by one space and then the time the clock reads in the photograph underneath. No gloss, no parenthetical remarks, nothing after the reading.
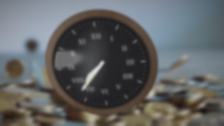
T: 7:37
